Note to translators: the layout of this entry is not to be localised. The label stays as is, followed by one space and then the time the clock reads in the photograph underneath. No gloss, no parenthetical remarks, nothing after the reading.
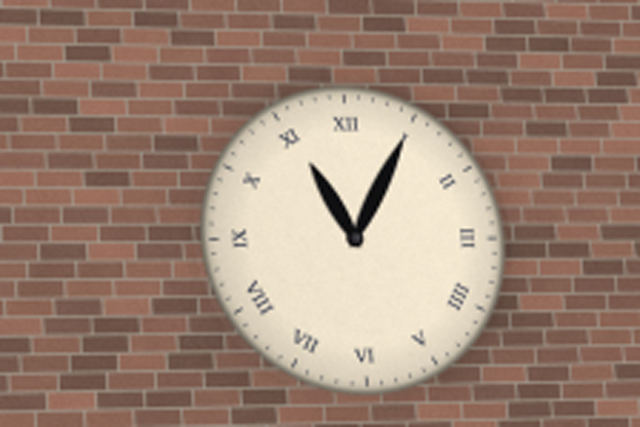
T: 11:05
